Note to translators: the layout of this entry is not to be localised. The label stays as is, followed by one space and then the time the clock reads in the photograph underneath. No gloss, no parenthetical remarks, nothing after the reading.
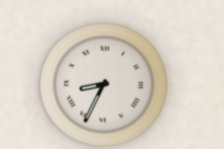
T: 8:34
